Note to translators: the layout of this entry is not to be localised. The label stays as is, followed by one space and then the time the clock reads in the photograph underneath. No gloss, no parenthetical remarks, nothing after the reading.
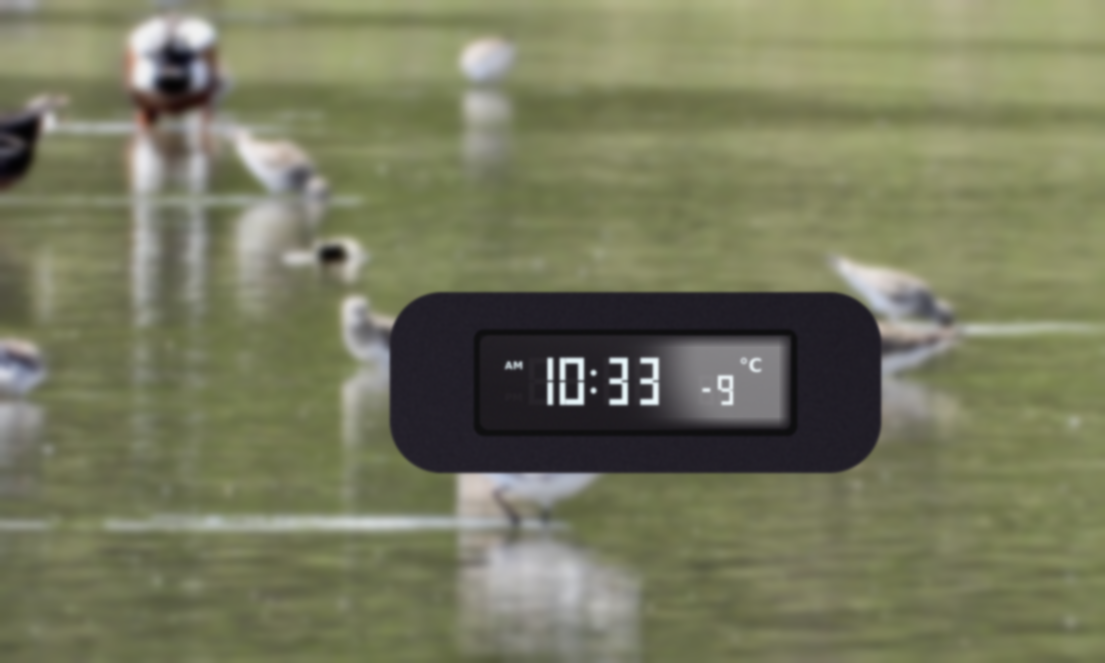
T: 10:33
